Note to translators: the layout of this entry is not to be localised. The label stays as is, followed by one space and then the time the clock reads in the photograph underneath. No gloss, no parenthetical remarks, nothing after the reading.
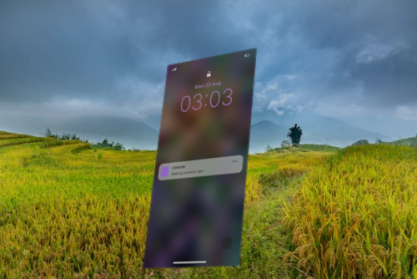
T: 3:03
